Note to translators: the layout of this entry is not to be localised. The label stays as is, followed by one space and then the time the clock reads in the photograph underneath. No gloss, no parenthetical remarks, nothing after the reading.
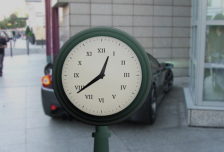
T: 12:39
